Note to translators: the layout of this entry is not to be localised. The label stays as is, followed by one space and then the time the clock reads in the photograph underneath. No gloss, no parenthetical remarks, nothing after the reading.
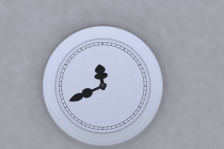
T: 11:41
